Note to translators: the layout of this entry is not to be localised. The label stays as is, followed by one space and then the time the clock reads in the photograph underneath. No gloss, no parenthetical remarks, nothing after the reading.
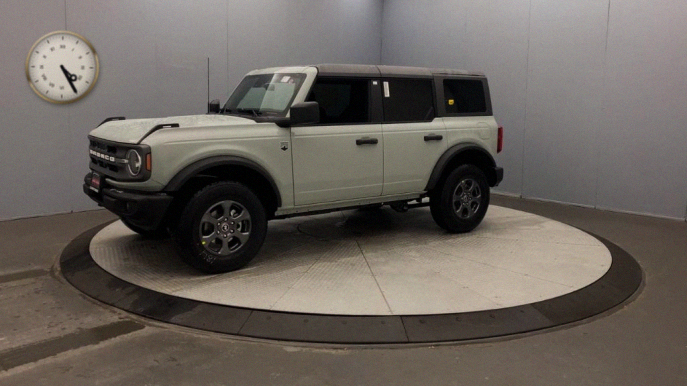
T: 4:25
